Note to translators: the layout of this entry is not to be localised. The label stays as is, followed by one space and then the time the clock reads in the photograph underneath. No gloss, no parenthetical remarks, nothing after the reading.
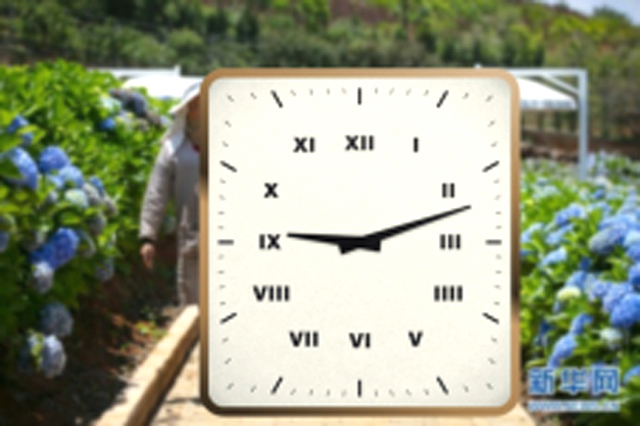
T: 9:12
